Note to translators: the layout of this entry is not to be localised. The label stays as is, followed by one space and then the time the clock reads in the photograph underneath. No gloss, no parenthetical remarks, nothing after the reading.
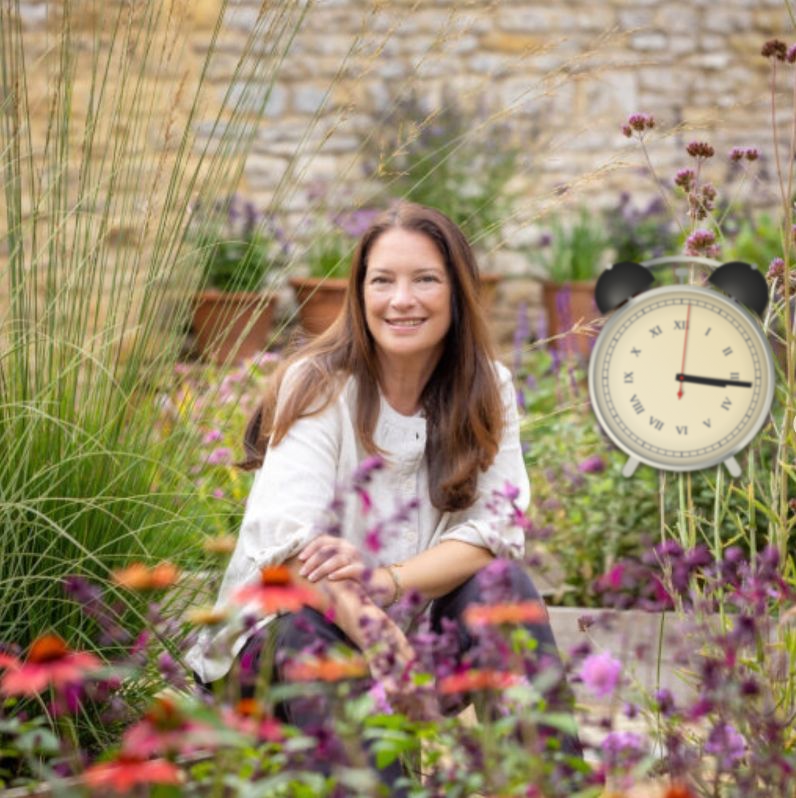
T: 3:16:01
